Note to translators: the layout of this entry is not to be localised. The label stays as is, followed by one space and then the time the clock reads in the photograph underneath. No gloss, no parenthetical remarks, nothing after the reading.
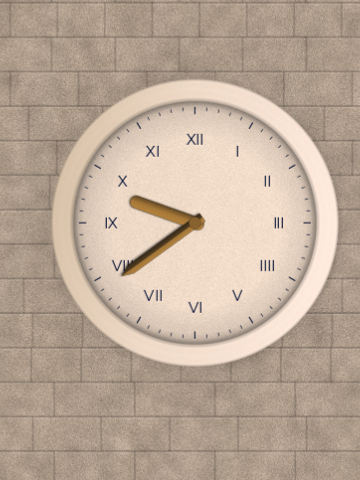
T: 9:39
